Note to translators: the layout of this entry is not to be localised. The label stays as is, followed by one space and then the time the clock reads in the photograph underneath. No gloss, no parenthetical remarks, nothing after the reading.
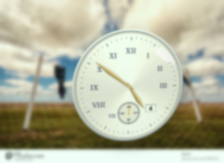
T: 4:51
